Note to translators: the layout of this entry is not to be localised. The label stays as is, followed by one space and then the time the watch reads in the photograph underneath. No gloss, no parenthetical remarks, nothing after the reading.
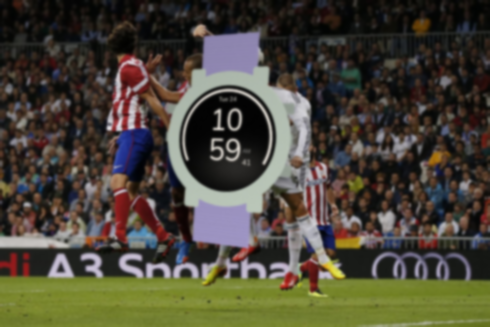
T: 10:59
